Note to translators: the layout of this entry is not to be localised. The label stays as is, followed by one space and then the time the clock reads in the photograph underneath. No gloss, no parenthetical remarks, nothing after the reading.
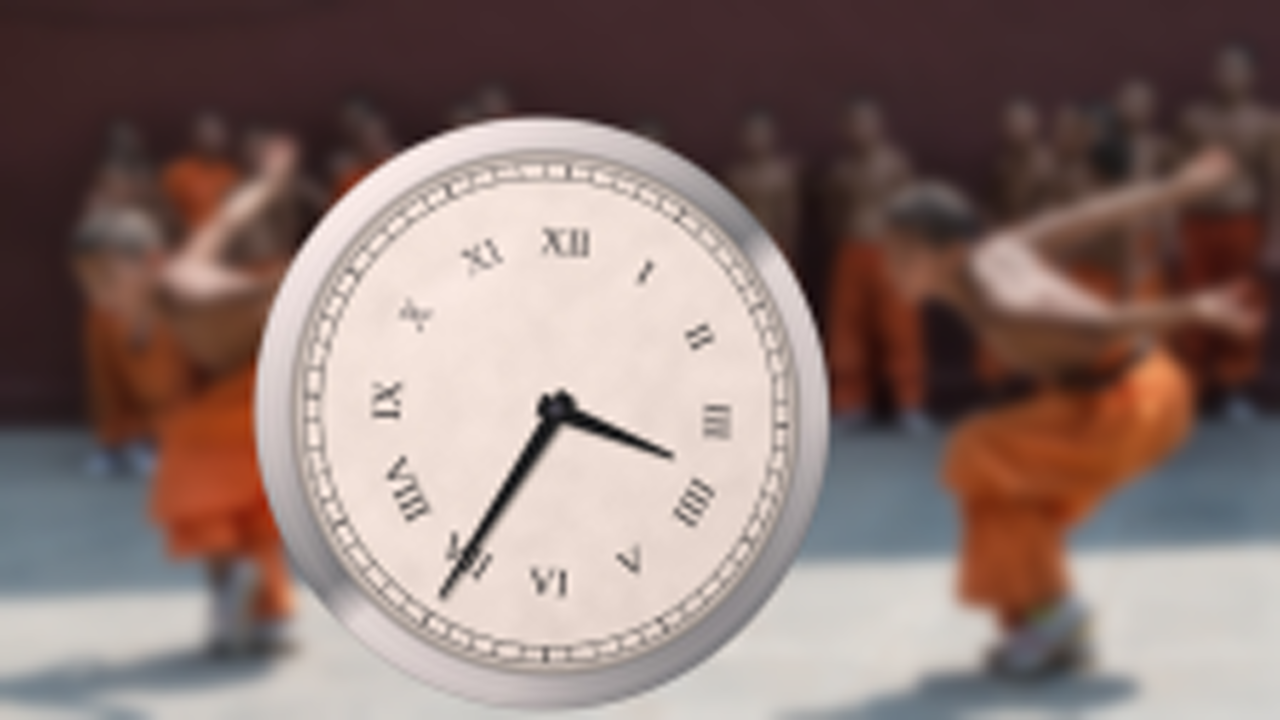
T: 3:35
